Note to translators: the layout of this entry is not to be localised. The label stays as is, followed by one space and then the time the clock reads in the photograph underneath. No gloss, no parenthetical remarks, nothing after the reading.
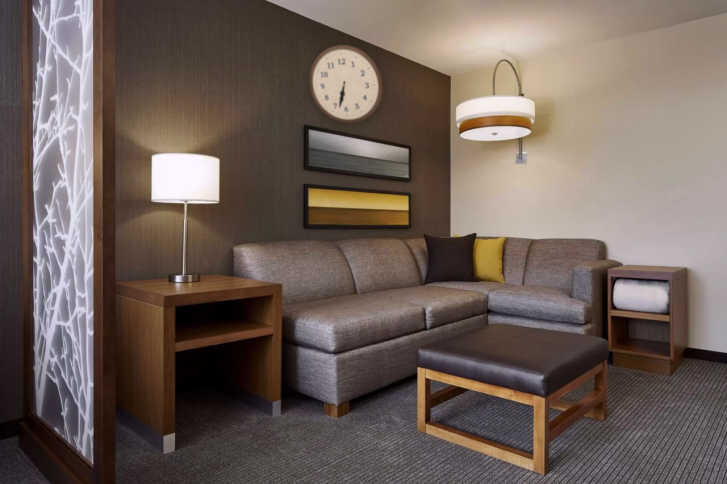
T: 6:33
